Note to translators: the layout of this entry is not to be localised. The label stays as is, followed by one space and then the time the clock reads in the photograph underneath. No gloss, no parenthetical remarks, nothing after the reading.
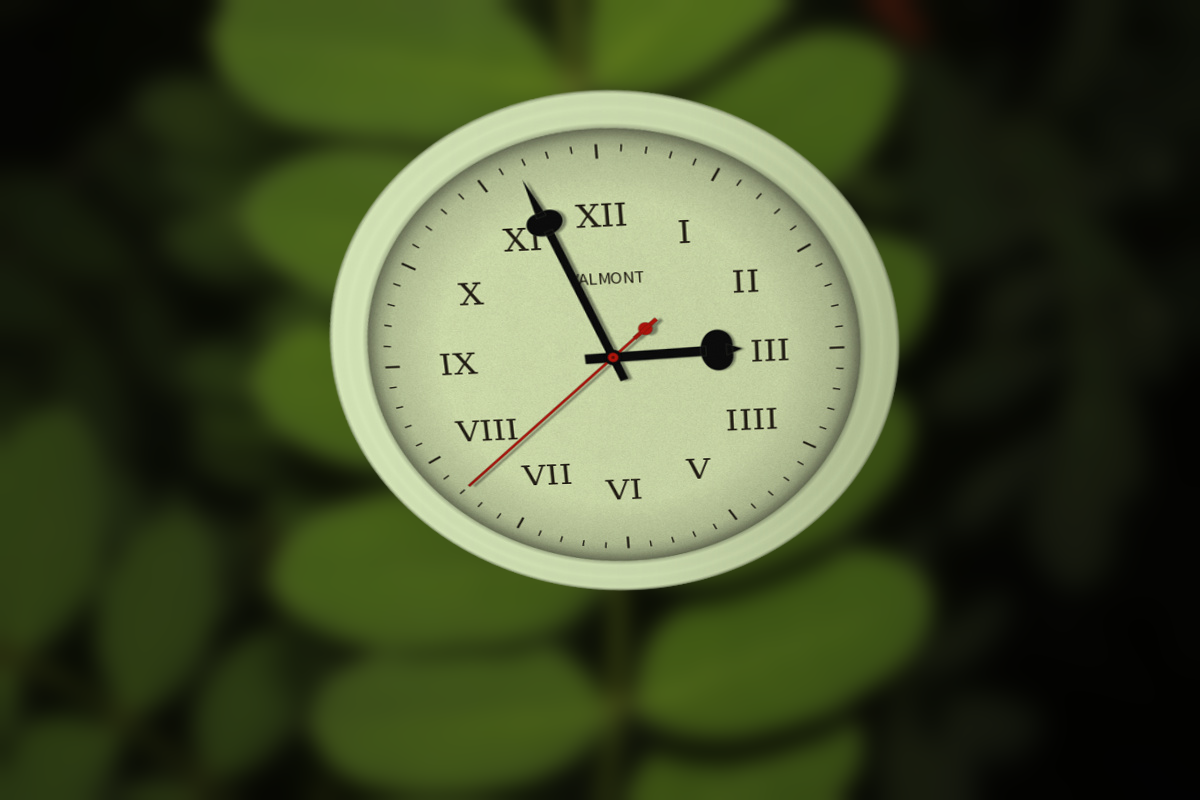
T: 2:56:38
